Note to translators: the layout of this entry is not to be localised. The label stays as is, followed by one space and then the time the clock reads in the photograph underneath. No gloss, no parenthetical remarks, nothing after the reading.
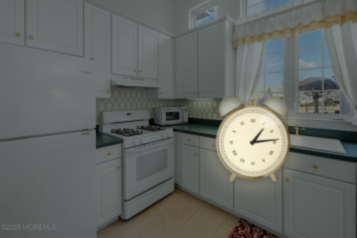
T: 1:14
